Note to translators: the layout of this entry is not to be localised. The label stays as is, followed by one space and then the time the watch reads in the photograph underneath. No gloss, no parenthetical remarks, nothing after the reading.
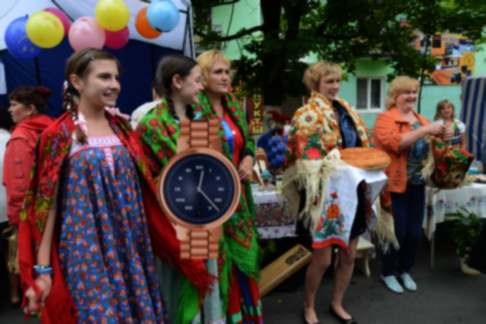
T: 12:23
